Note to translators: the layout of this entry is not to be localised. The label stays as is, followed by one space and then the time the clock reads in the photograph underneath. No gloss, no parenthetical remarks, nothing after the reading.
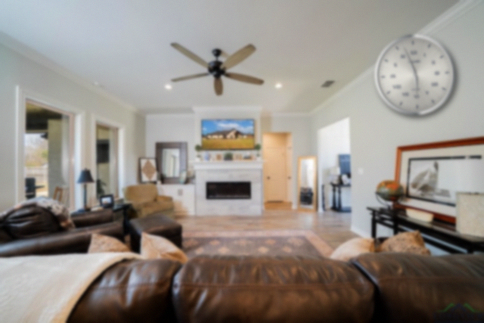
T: 5:57
